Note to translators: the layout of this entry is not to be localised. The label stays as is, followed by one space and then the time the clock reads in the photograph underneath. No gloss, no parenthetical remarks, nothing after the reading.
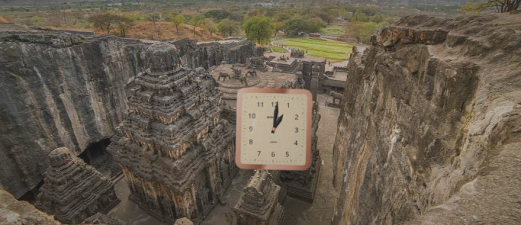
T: 1:01
